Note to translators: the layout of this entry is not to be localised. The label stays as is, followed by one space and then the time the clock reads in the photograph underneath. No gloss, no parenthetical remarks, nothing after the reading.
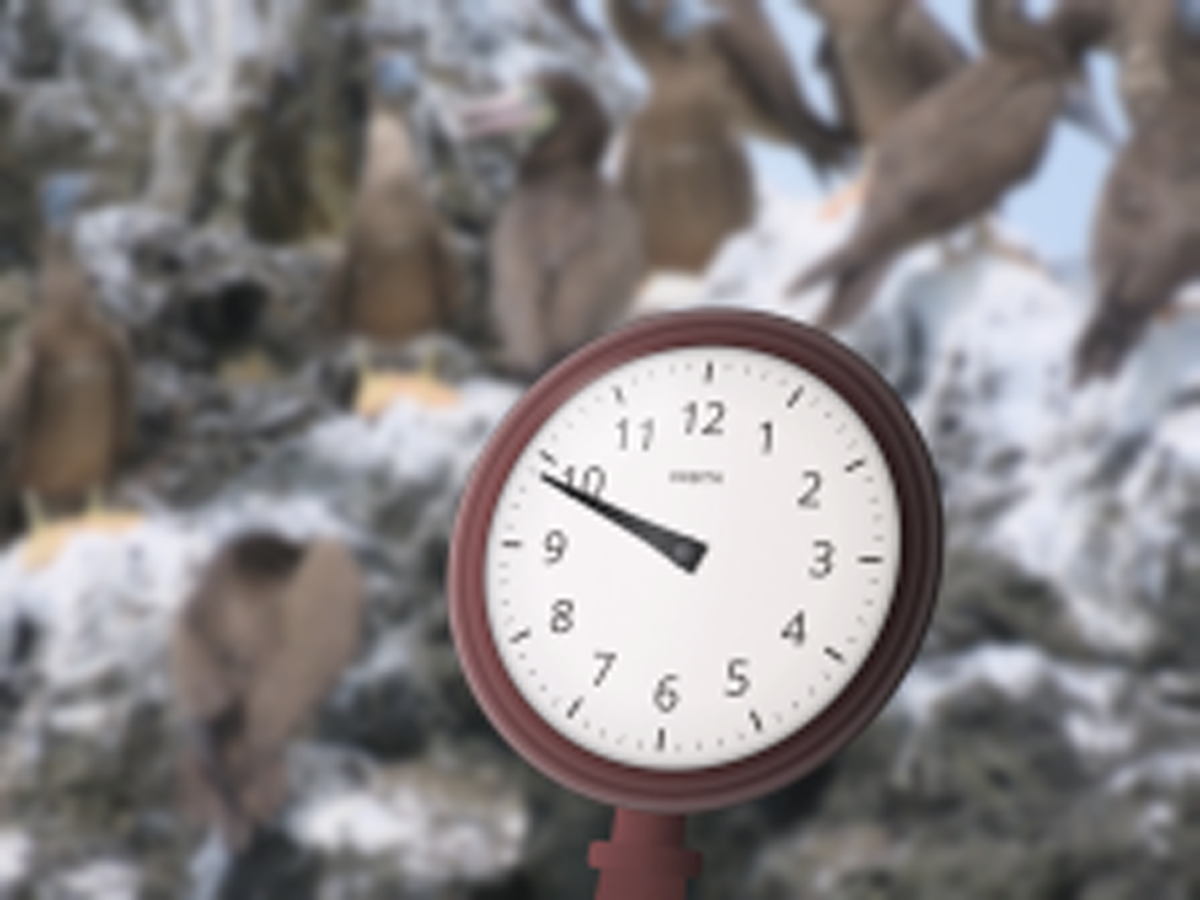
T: 9:49
